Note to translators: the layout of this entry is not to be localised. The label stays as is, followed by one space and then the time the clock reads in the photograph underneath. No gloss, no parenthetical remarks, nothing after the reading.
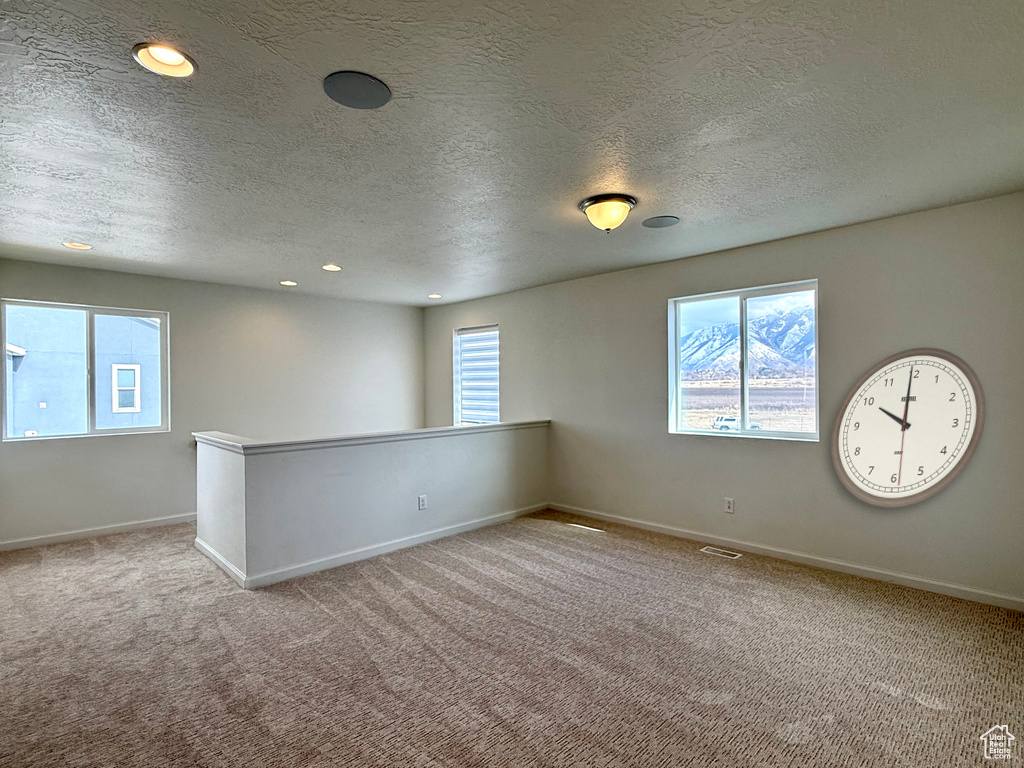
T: 9:59:29
